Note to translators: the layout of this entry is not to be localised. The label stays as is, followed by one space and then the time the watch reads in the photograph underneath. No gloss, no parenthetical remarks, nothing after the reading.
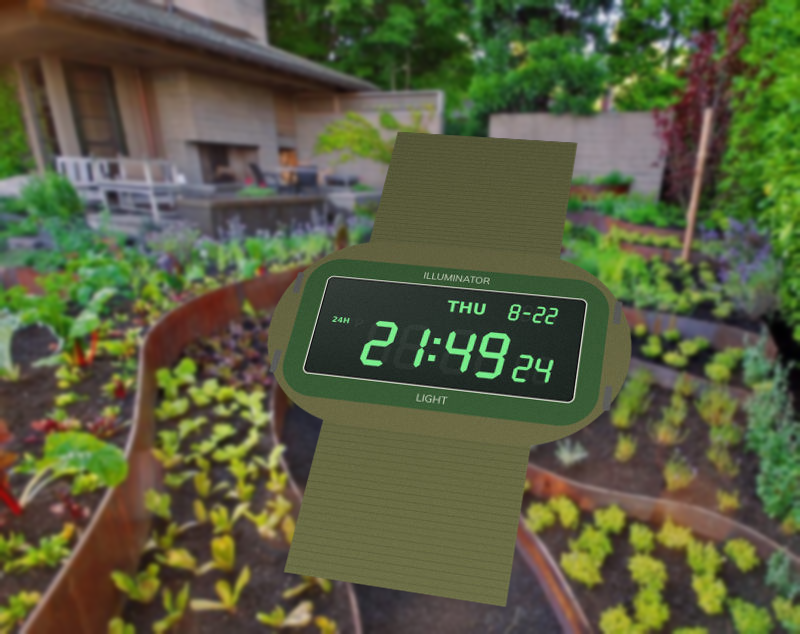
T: 21:49:24
